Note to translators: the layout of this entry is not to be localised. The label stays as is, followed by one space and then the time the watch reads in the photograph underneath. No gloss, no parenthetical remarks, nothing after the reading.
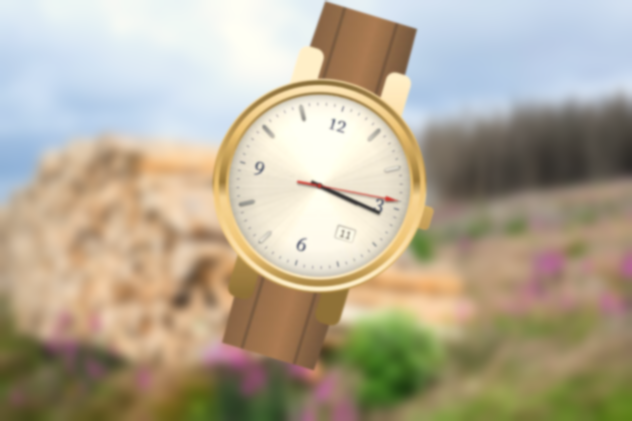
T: 3:16:14
